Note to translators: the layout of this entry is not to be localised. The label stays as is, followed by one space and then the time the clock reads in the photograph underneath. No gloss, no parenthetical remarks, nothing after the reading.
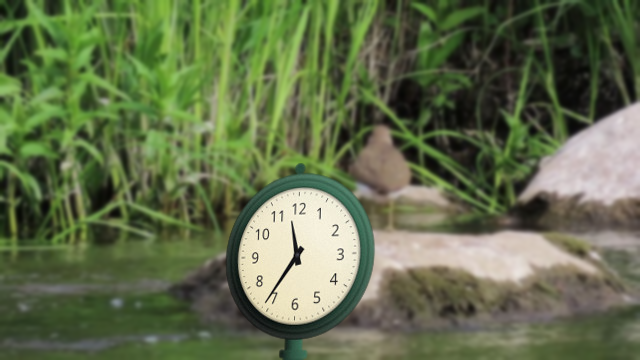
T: 11:36
